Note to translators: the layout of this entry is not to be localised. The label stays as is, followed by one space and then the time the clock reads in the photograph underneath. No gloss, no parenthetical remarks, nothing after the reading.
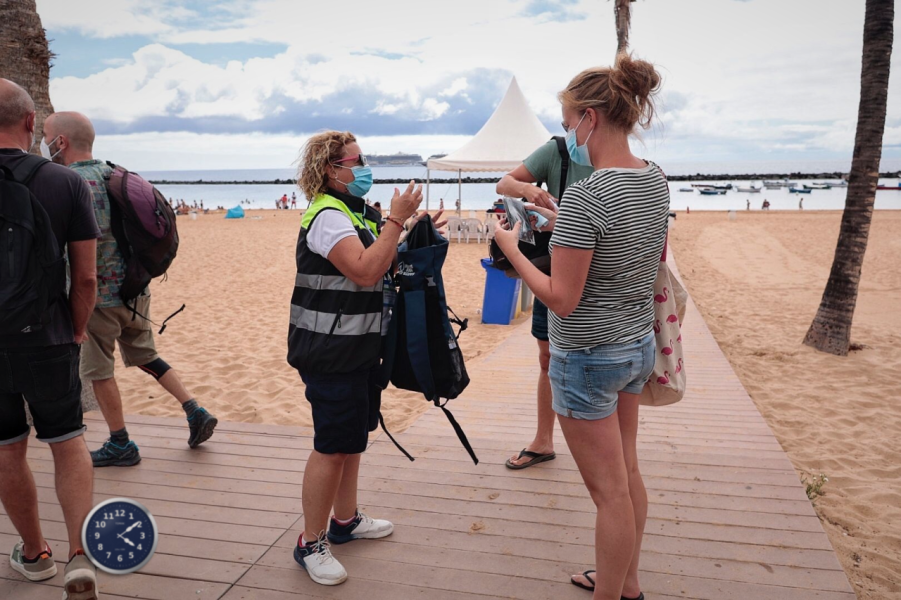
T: 4:09
